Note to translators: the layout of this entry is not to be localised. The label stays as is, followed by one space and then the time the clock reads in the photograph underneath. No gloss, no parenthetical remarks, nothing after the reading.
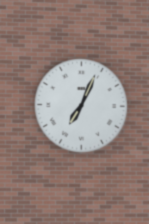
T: 7:04
